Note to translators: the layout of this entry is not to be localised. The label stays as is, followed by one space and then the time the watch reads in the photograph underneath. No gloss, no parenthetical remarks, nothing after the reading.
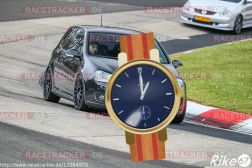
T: 1:00
